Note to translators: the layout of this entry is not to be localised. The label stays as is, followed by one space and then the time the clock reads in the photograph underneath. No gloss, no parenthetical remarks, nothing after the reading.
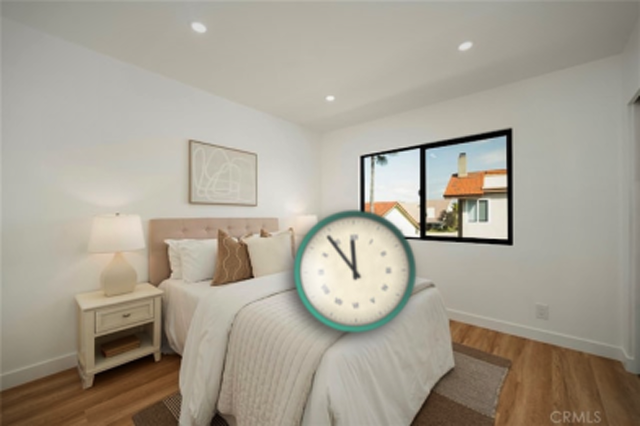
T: 11:54
